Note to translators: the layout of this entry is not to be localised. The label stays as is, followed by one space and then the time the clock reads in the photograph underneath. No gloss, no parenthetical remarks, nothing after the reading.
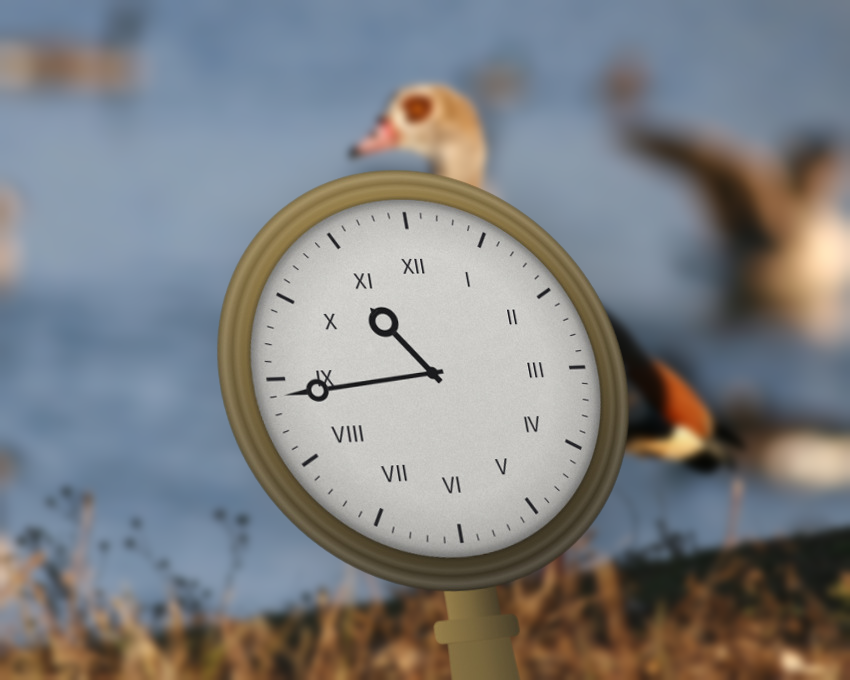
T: 10:44
